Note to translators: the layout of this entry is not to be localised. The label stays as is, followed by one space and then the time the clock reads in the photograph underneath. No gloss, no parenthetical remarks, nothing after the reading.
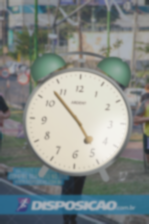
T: 4:53
